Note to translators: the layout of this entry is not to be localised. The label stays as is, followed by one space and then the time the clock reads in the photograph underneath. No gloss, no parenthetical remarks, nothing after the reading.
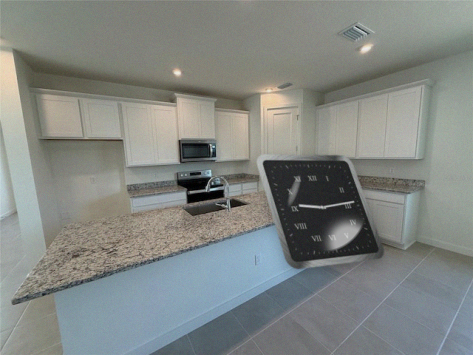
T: 9:14
